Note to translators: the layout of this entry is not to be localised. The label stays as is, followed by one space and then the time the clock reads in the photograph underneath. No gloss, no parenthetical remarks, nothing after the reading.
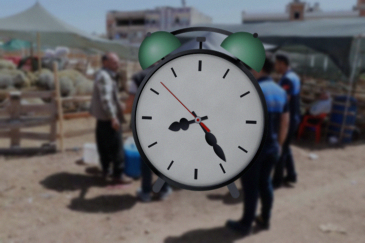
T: 8:23:52
